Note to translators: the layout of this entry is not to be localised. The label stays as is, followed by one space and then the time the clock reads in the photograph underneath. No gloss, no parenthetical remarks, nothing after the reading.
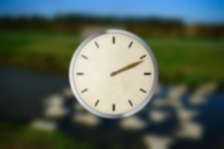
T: 2:11
